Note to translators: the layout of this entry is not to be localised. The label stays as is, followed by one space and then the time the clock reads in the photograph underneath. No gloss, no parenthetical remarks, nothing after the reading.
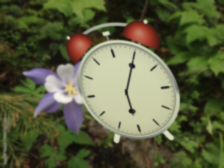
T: 6:05
